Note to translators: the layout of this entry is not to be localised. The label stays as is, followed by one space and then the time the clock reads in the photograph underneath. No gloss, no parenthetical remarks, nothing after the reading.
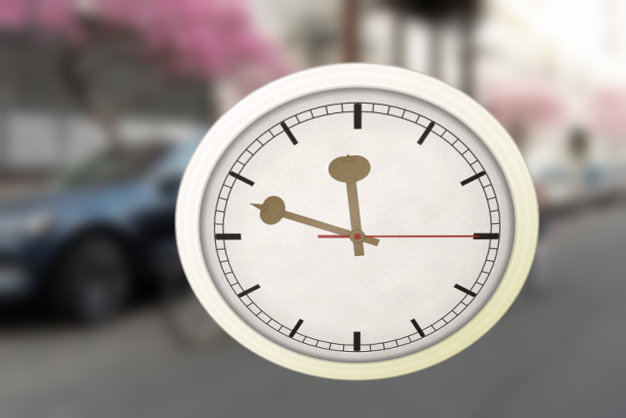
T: 11:48:15
